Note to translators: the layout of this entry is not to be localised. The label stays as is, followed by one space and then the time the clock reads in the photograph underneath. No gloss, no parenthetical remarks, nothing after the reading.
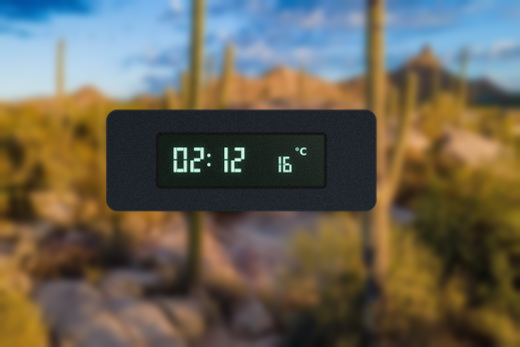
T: 2:12
